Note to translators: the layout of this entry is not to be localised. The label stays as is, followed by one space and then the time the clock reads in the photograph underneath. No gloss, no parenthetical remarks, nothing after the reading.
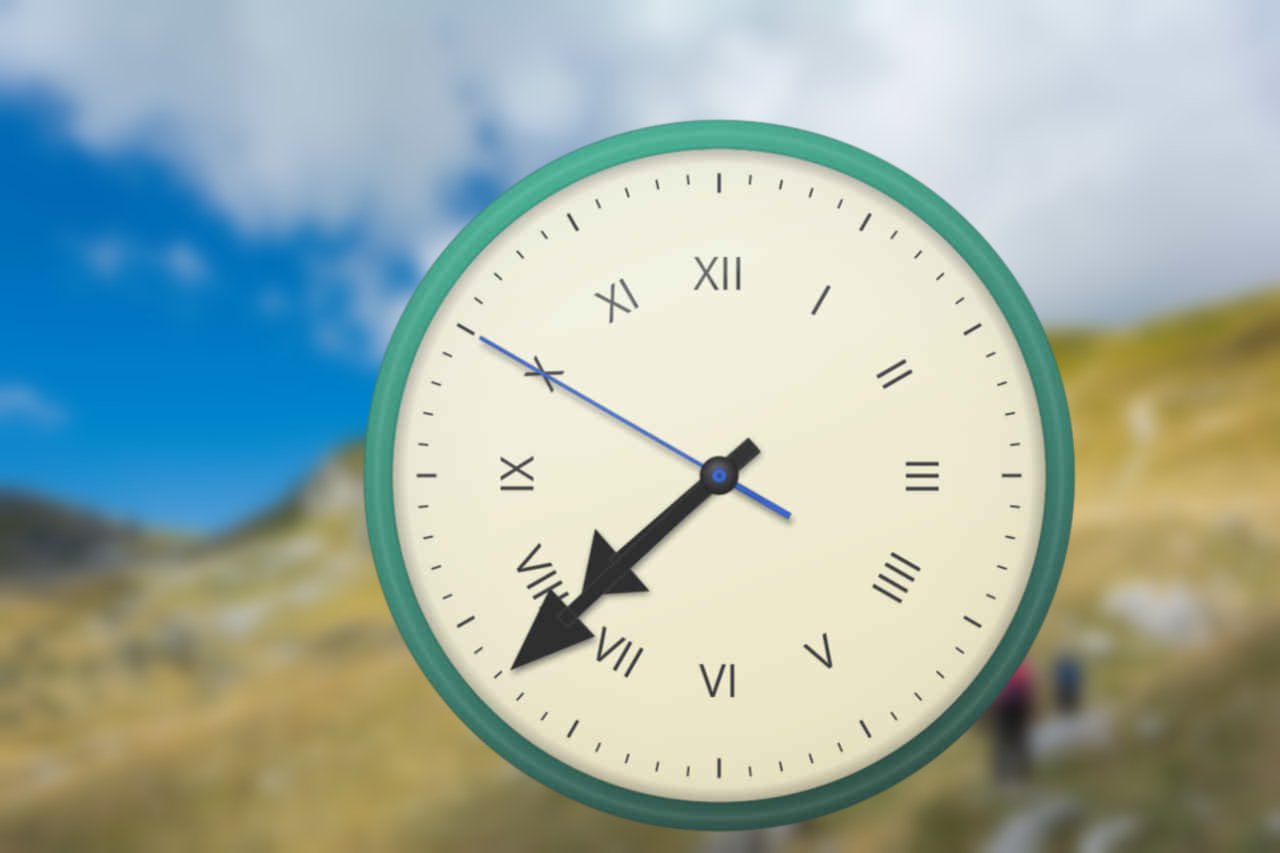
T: 7:37:50
